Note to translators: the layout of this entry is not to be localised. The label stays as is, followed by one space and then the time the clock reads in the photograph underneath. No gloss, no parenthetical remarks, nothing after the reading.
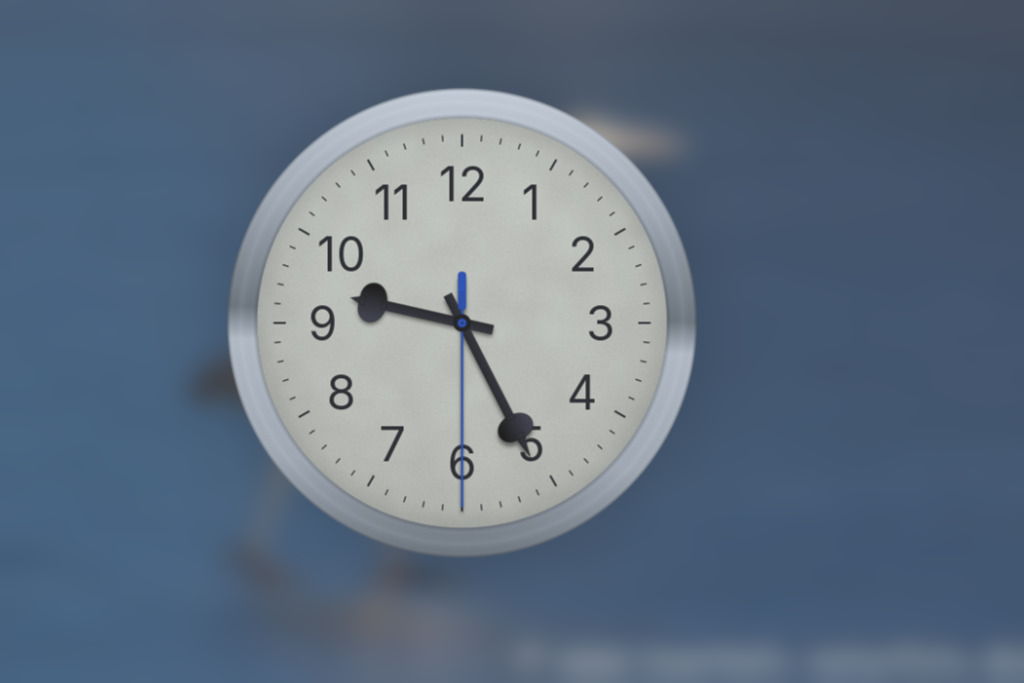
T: 9:25:30
